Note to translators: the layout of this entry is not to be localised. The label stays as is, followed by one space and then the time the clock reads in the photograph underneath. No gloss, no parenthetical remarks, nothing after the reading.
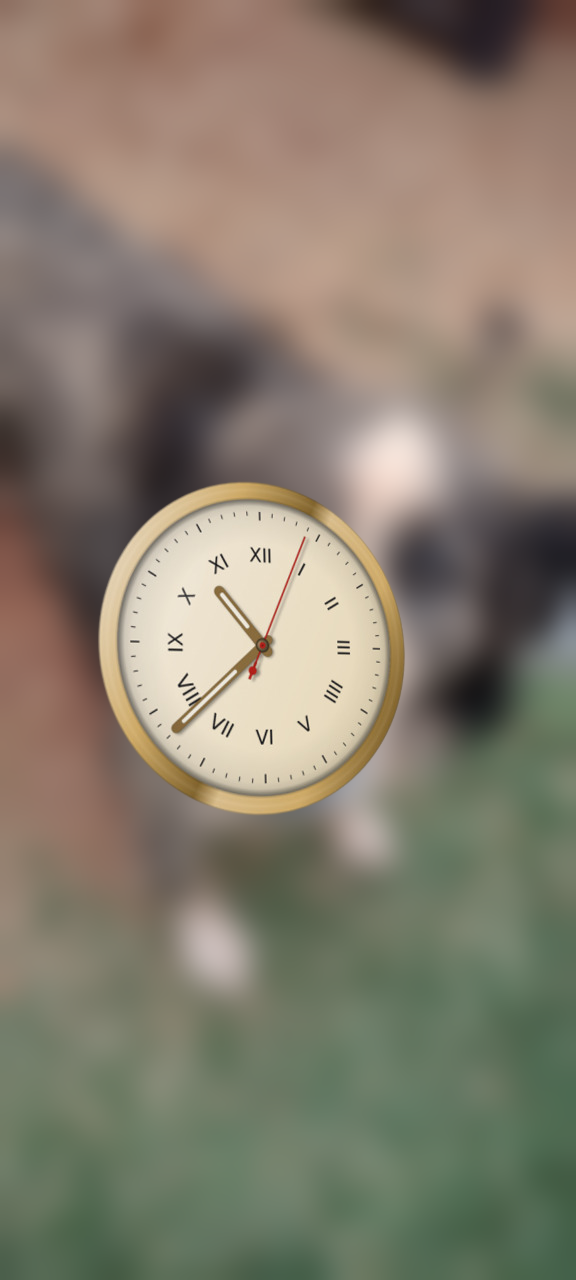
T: 10:38:04
